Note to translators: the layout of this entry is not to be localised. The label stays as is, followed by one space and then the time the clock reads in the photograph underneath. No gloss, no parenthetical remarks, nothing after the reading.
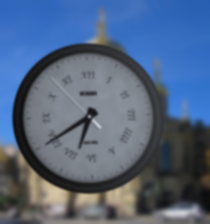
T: 6:39:53
